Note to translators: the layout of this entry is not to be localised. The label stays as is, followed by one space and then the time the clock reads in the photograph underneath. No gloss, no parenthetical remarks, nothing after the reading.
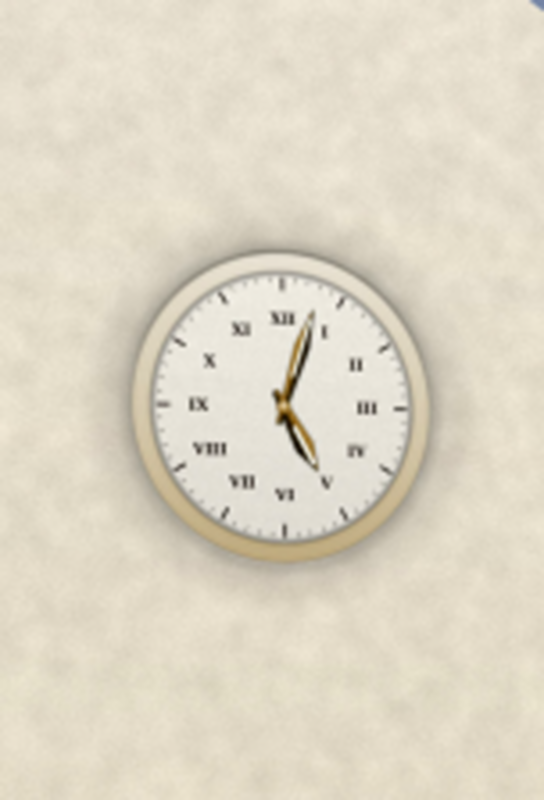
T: 5:03
